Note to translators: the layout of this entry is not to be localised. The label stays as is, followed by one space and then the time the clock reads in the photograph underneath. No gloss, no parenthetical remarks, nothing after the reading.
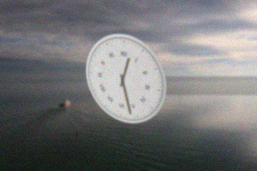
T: 12:27
